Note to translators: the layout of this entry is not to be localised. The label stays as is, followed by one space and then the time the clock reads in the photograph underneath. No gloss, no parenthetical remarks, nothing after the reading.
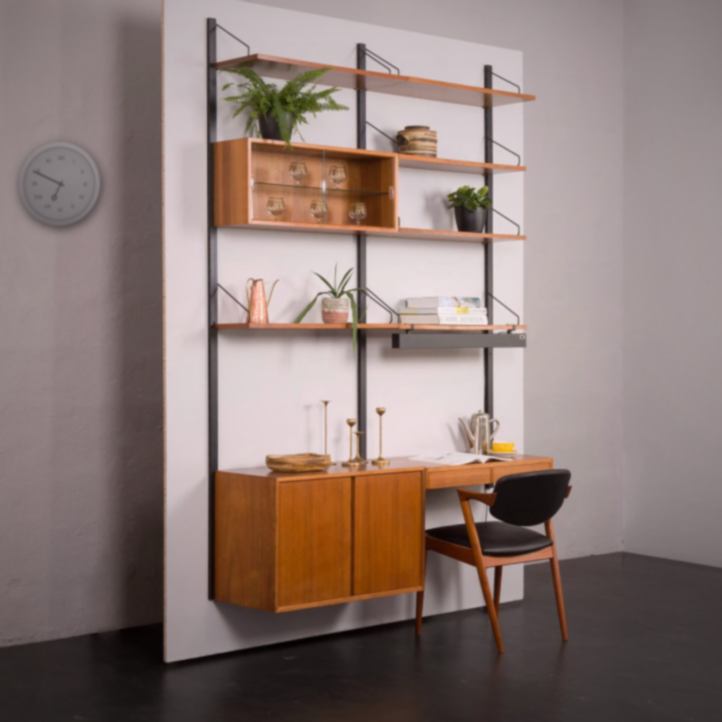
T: 6:49
